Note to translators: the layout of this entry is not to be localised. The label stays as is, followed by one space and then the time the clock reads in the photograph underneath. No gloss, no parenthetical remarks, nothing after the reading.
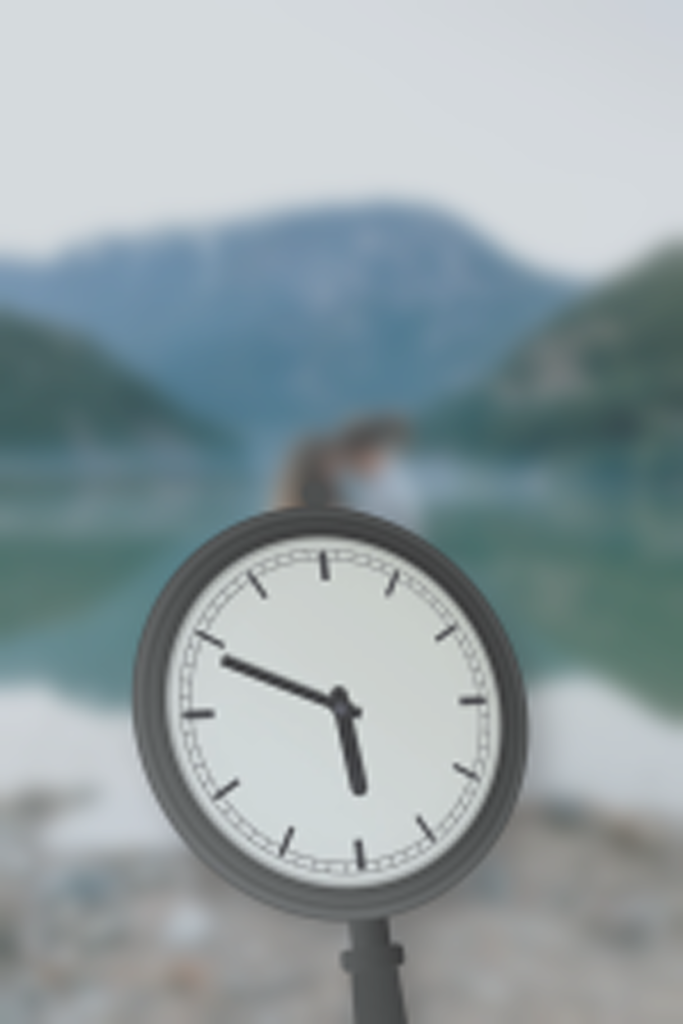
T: 5:49
